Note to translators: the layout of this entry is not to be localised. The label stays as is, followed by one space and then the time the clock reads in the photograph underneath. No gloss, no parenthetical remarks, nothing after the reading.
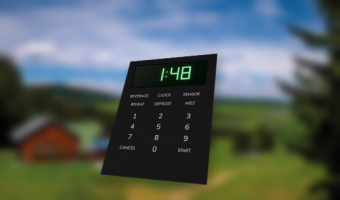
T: 1:48
